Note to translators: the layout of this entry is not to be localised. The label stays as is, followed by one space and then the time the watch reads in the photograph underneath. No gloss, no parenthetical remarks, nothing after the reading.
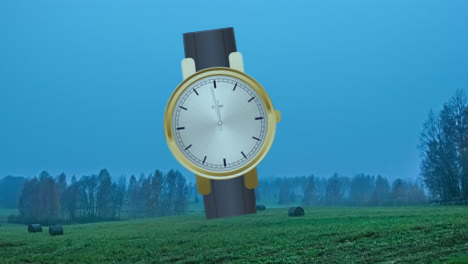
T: 11:59
